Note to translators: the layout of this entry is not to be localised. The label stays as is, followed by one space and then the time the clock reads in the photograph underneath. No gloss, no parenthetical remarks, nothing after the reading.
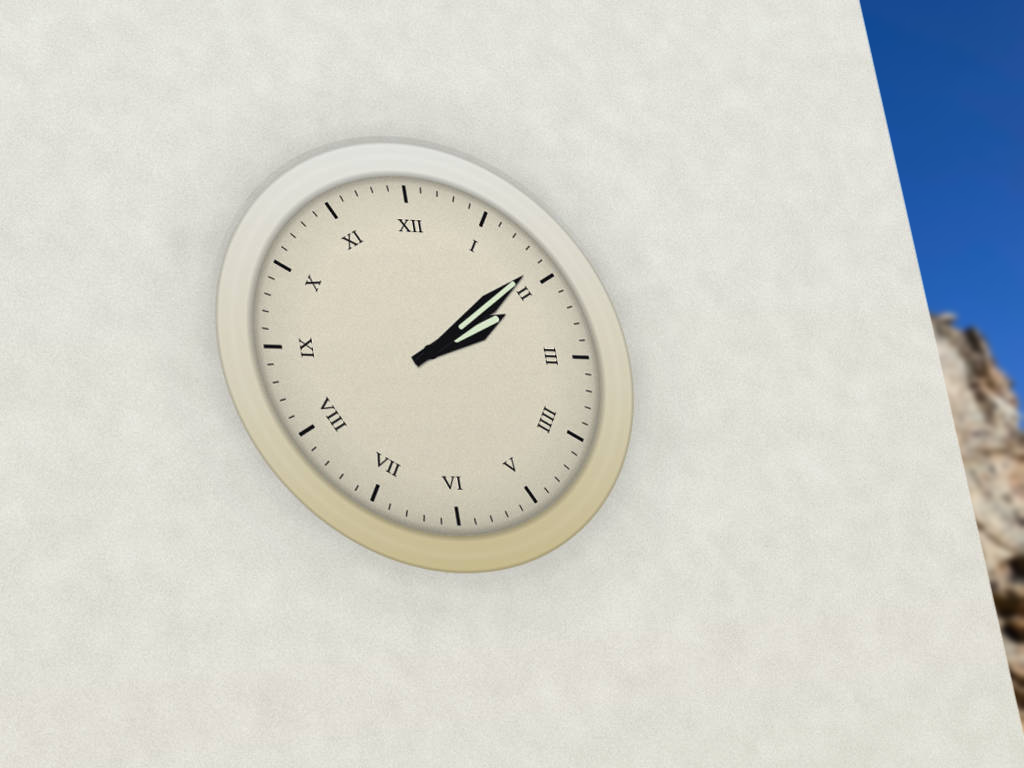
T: 2:09
